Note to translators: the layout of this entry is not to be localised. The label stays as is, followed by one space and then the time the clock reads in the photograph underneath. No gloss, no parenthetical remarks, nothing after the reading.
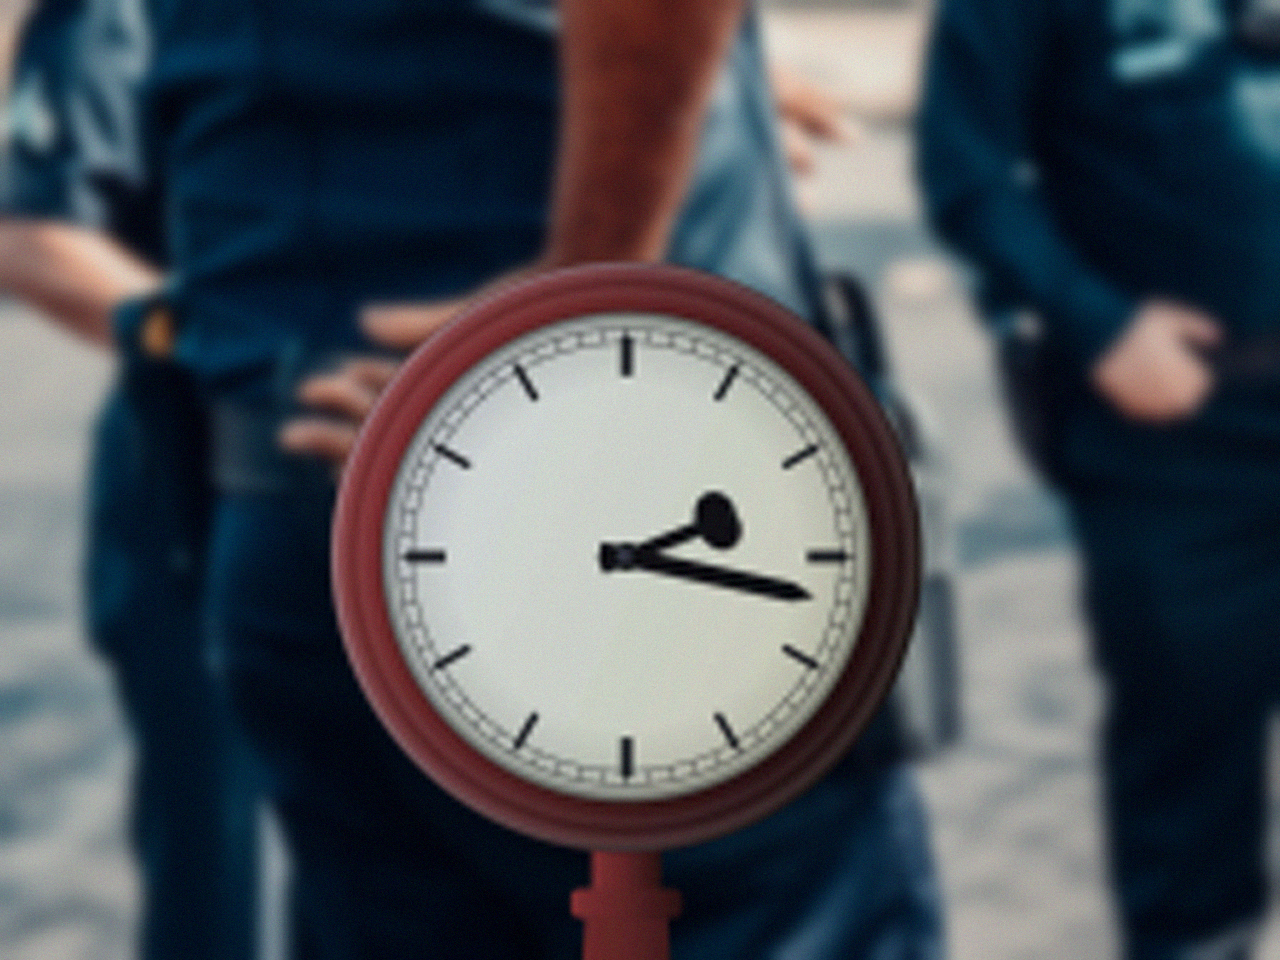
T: 2:17
